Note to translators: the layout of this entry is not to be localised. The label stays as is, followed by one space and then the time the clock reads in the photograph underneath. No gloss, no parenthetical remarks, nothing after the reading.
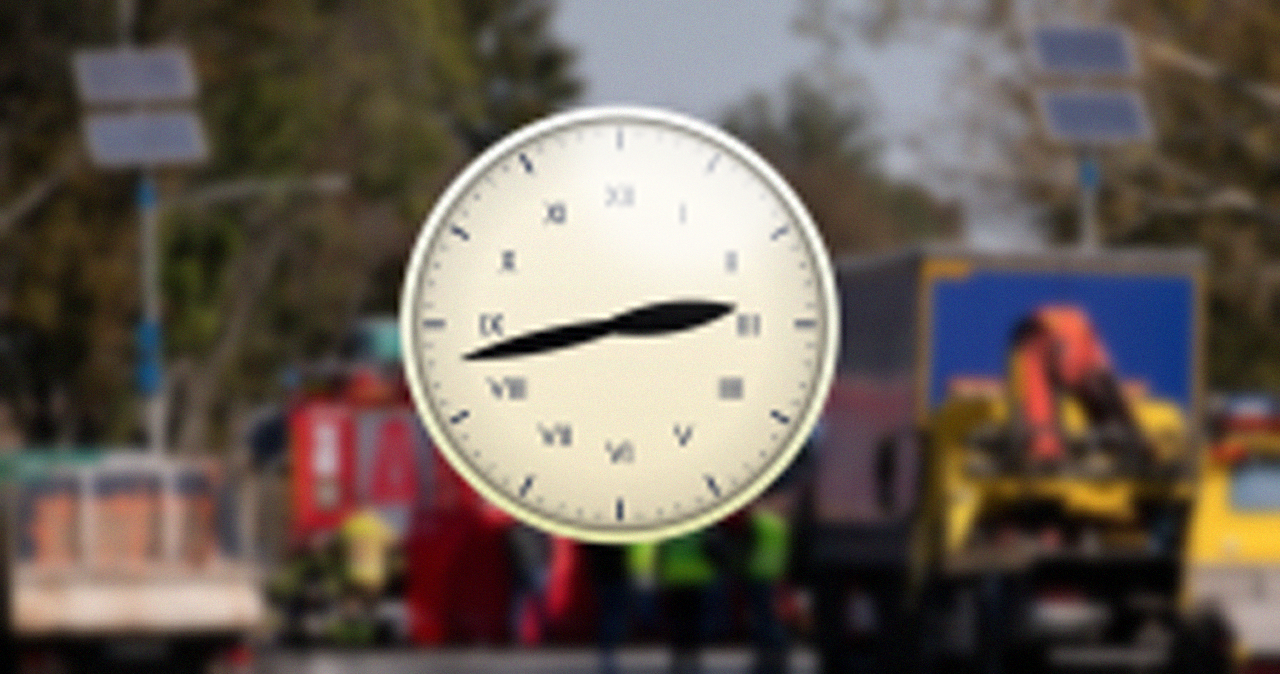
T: 2:43
